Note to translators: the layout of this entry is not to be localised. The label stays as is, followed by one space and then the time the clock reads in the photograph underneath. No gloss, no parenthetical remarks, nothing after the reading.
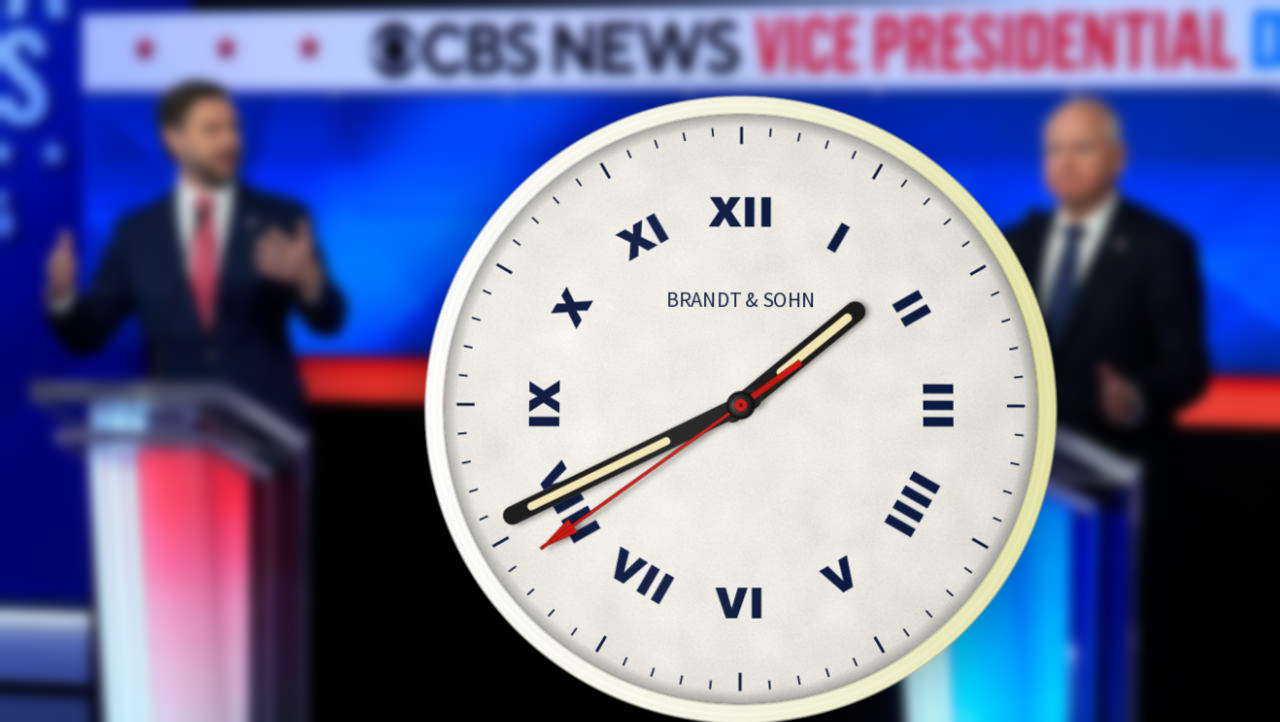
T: 1:40:39
